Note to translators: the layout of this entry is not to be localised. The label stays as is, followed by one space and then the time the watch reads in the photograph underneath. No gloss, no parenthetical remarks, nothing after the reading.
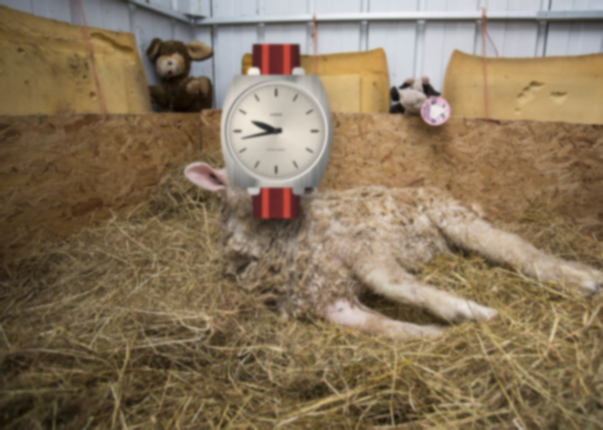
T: 9:43
